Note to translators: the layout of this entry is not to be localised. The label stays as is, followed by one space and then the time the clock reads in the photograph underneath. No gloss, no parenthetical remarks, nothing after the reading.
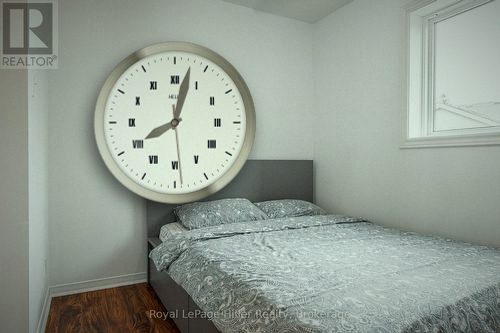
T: 8:02:29
